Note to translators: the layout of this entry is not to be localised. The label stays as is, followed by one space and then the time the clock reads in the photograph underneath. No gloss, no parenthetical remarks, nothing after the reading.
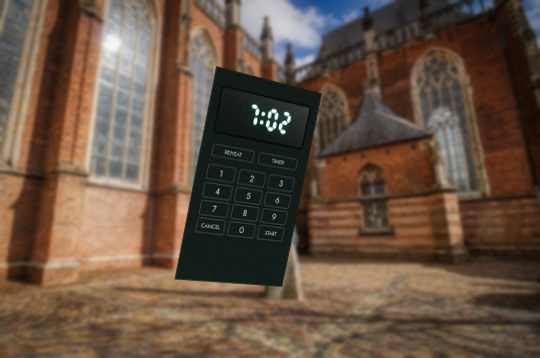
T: 7:02
